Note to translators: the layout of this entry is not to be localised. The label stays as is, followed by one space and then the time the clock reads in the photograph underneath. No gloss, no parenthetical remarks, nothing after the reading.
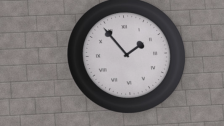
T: 1:54
